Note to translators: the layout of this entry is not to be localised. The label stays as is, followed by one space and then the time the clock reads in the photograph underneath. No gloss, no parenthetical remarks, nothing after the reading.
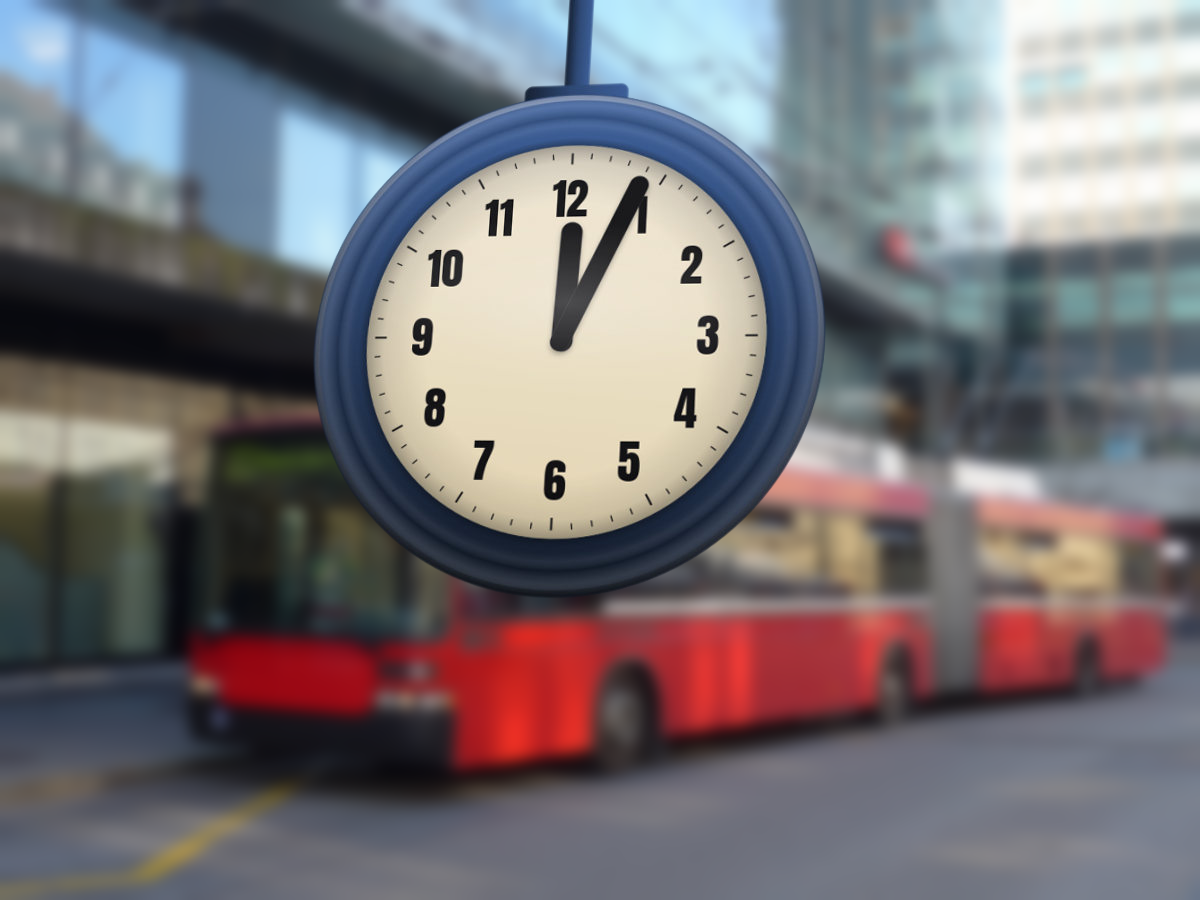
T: 12:04
